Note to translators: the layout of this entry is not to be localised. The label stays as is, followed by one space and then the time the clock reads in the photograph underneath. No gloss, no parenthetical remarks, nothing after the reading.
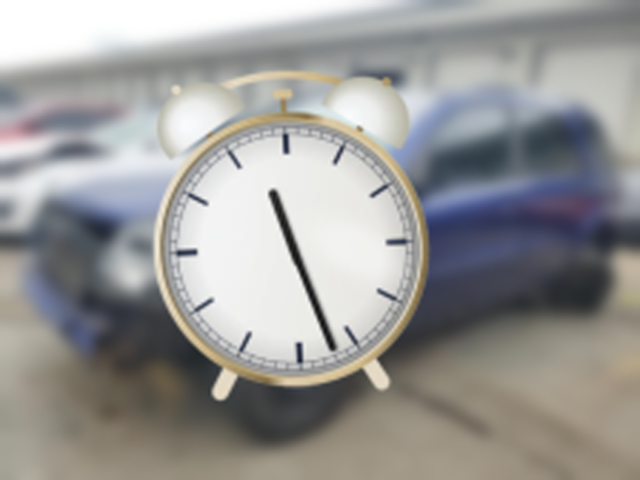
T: 11:27
